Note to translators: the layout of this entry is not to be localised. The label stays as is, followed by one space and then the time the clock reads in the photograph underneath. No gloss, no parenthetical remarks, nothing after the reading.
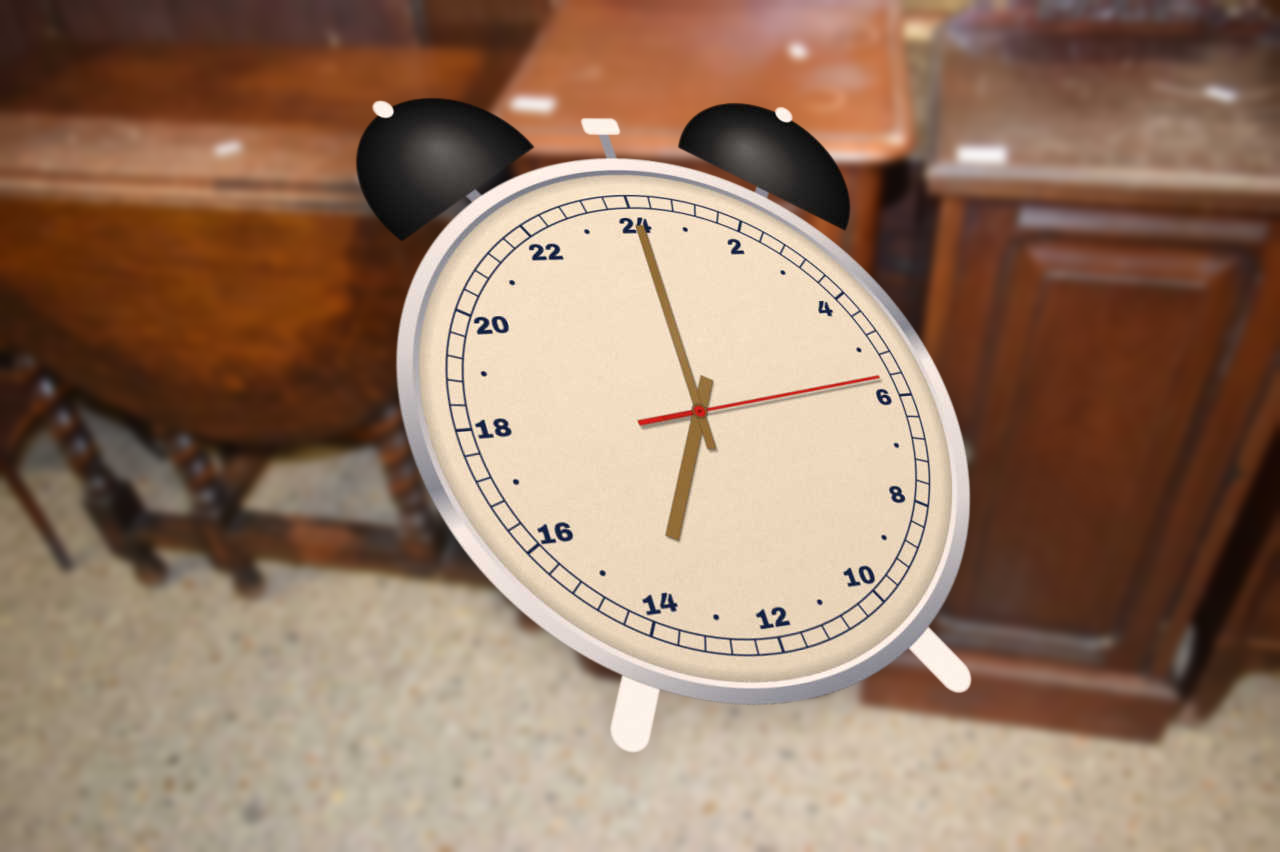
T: 14:00:14
